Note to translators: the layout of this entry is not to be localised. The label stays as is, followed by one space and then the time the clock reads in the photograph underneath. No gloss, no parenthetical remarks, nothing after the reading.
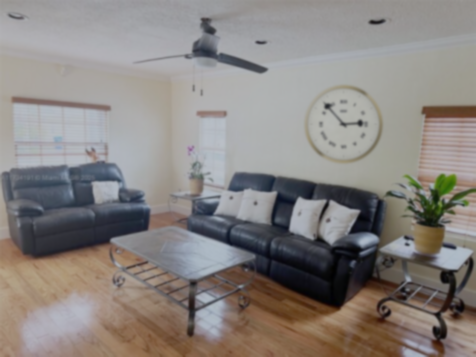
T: 2:53
